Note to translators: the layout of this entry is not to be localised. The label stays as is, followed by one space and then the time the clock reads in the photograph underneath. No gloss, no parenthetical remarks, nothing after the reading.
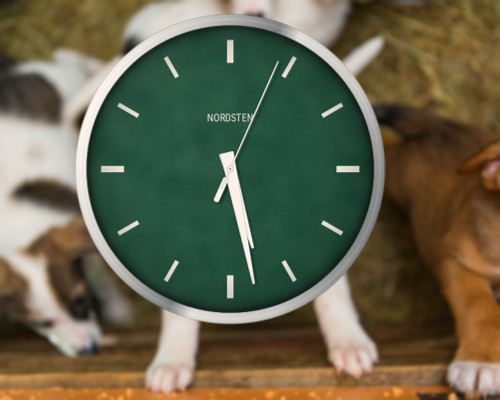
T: 5:28:04
